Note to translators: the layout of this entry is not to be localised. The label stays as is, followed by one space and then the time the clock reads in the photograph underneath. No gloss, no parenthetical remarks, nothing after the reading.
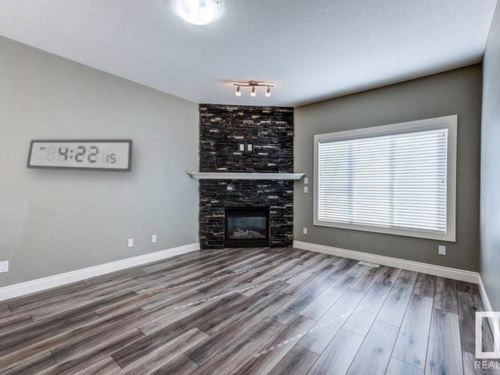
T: 4:22
